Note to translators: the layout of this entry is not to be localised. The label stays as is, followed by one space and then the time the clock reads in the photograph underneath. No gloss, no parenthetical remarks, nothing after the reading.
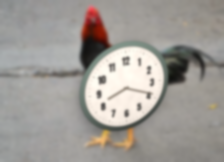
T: 8:19
